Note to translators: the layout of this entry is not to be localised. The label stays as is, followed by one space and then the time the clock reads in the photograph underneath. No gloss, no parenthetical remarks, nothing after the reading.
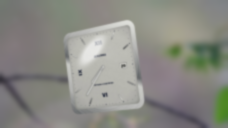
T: 7:37
